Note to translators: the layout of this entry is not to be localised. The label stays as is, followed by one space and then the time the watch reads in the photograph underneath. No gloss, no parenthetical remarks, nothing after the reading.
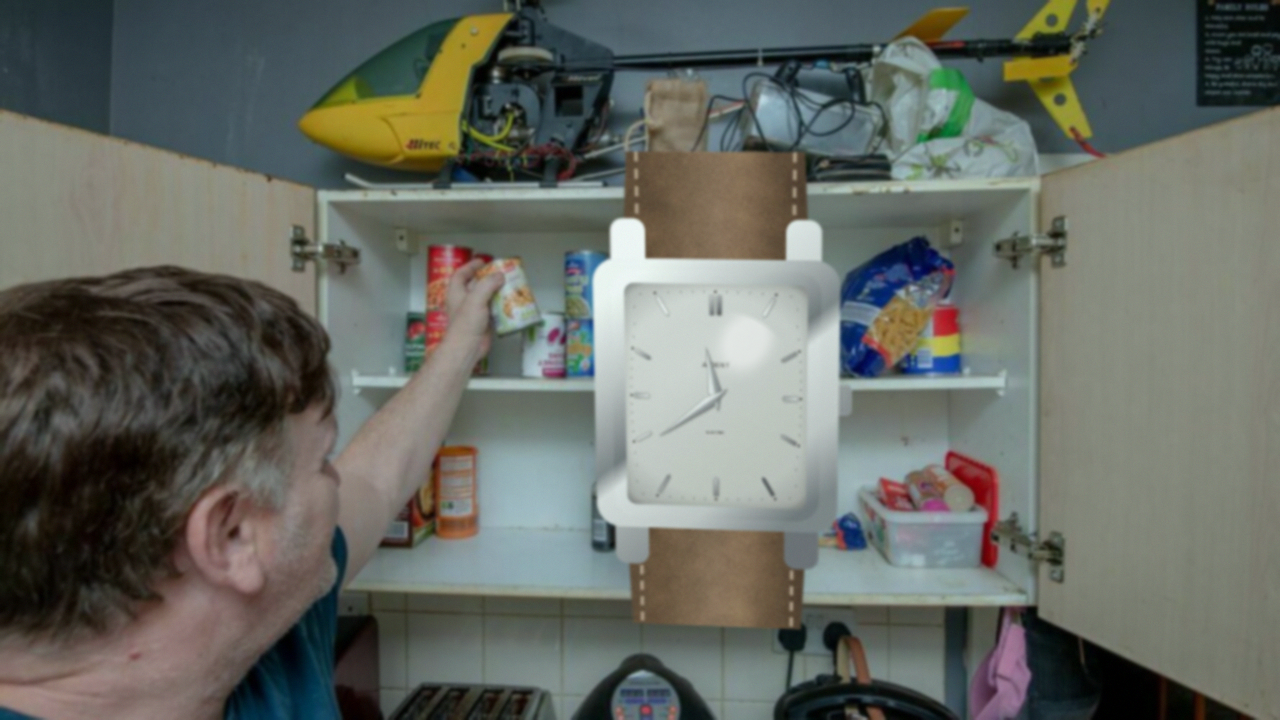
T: 11:39
